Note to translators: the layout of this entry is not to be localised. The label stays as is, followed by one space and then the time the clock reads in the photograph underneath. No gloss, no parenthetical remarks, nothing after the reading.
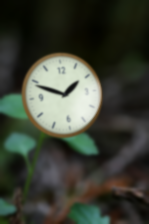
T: 1:49
